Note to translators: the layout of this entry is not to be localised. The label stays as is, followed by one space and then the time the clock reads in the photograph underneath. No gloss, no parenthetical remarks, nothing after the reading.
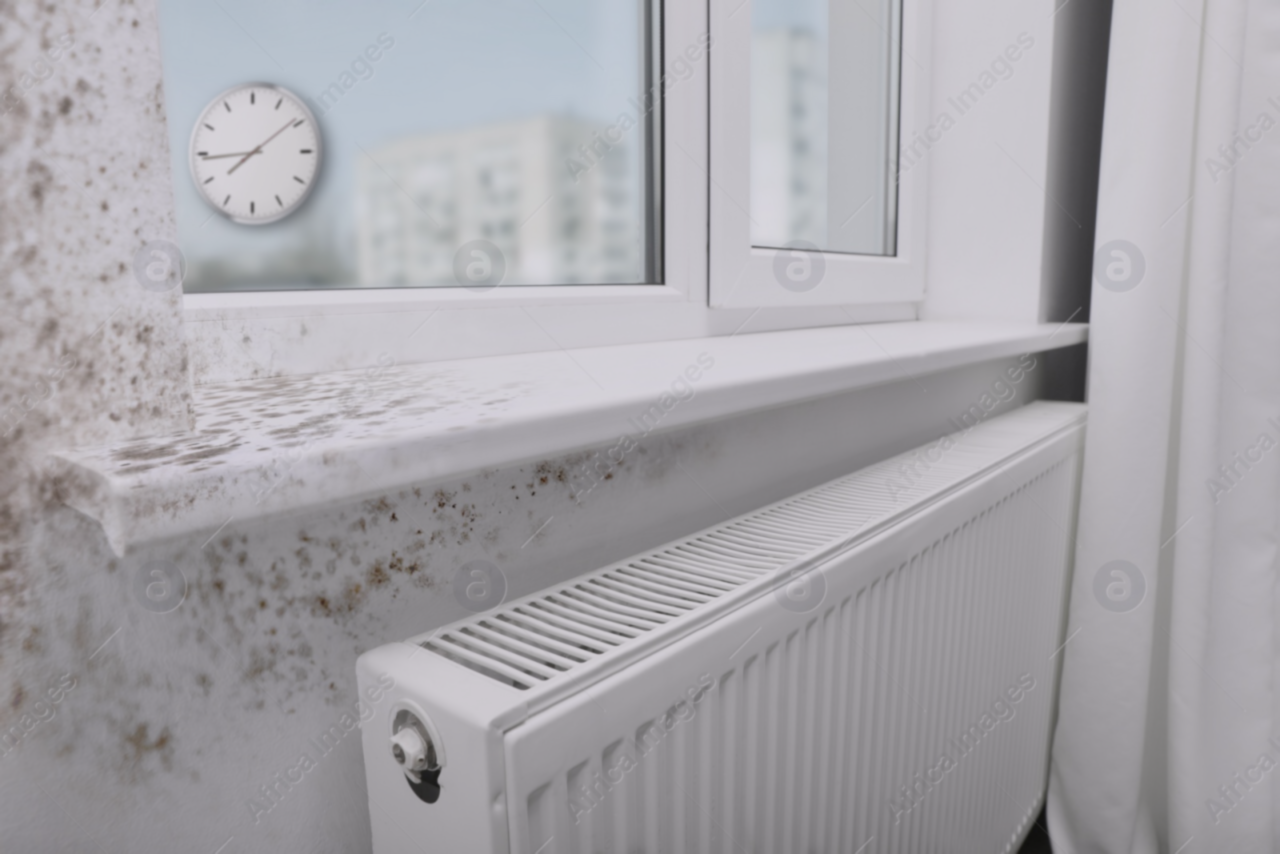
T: 7:44:09
